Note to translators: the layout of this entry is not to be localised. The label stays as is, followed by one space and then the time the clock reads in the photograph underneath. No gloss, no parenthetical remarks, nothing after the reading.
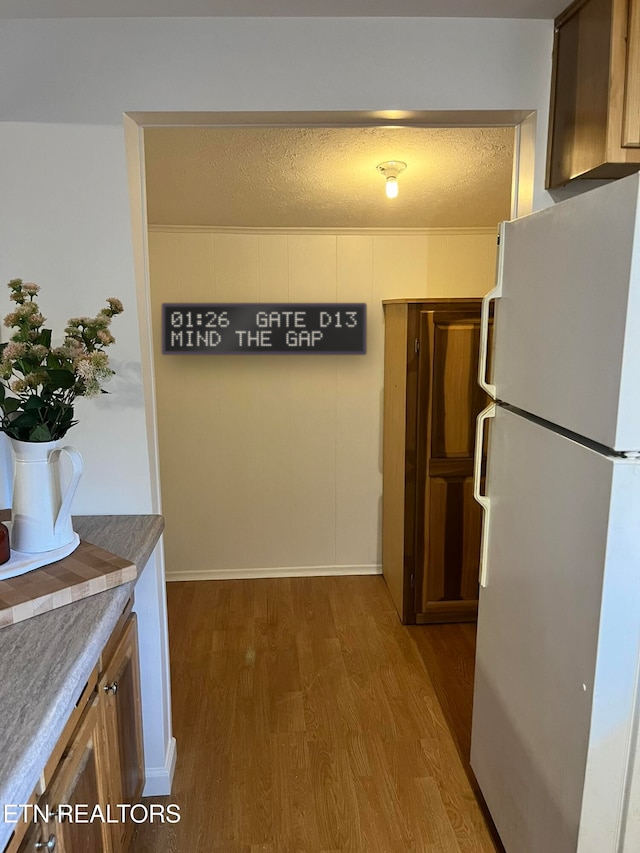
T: 1:26
